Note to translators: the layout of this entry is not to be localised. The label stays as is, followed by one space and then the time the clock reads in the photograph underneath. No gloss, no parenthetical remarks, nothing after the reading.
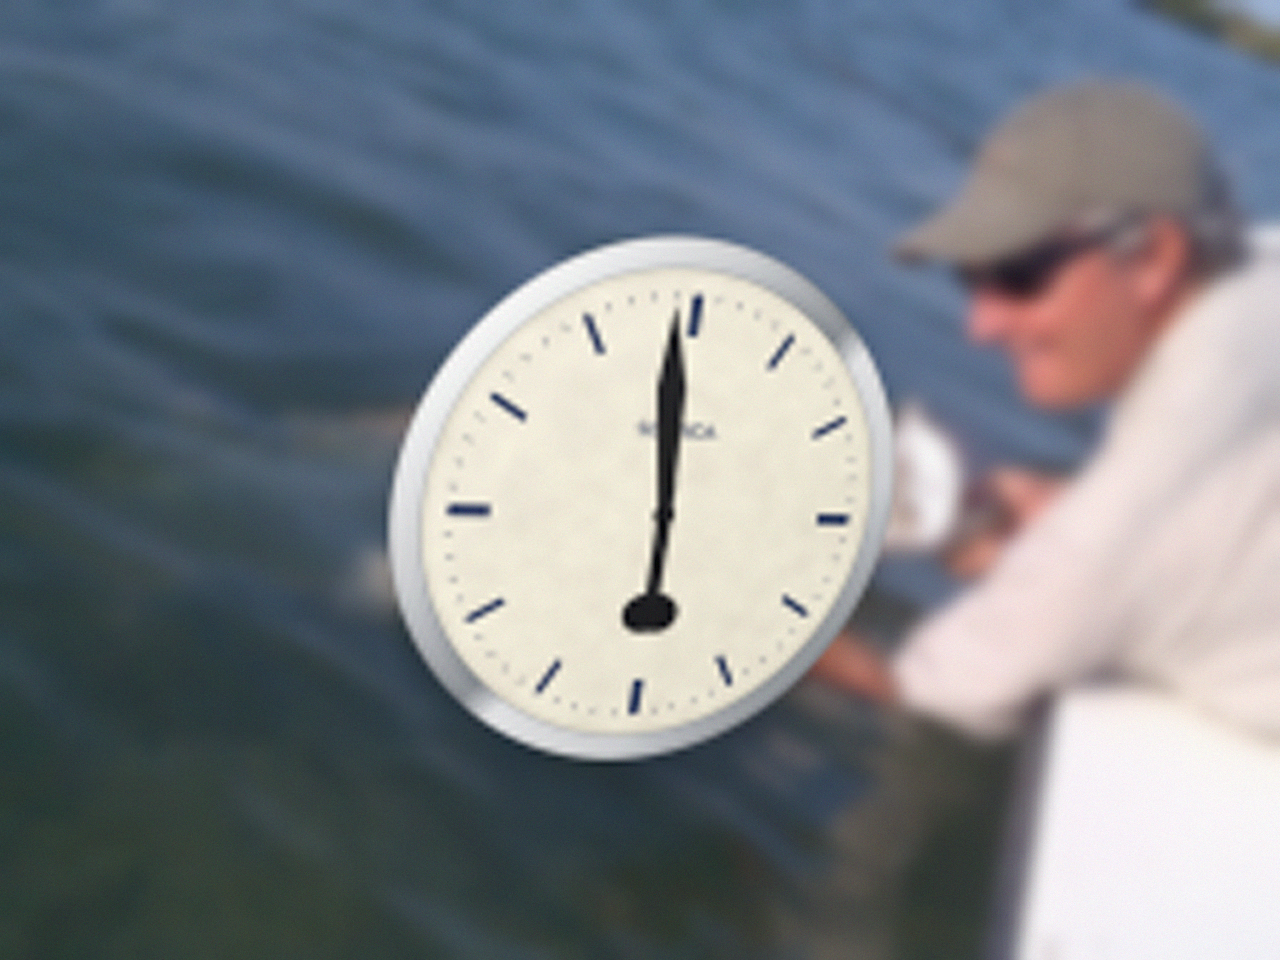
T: 5:59
